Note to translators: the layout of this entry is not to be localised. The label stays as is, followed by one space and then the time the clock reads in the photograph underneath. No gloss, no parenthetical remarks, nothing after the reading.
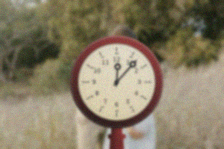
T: 12:07
